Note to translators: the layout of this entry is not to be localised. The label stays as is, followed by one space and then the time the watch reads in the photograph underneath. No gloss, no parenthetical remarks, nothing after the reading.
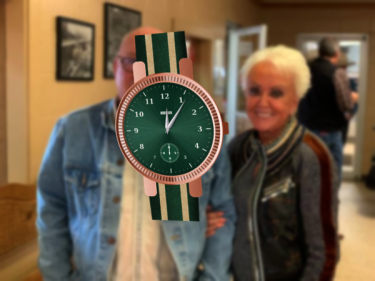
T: 12:06
